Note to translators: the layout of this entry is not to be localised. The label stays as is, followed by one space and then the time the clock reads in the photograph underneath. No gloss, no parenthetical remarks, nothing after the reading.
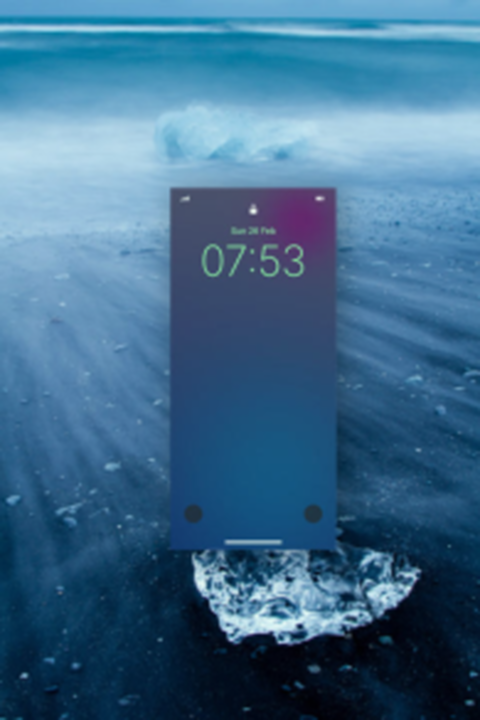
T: 7:53
